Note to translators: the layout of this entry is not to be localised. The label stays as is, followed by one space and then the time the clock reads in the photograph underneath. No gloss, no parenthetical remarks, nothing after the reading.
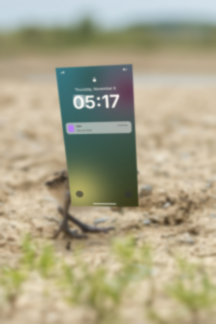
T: 5:17
